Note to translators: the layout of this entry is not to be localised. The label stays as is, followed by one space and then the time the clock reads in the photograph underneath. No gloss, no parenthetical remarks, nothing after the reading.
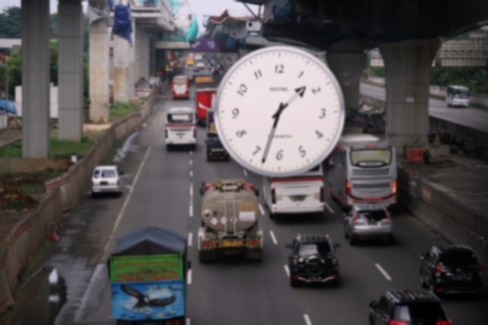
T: 1:33
